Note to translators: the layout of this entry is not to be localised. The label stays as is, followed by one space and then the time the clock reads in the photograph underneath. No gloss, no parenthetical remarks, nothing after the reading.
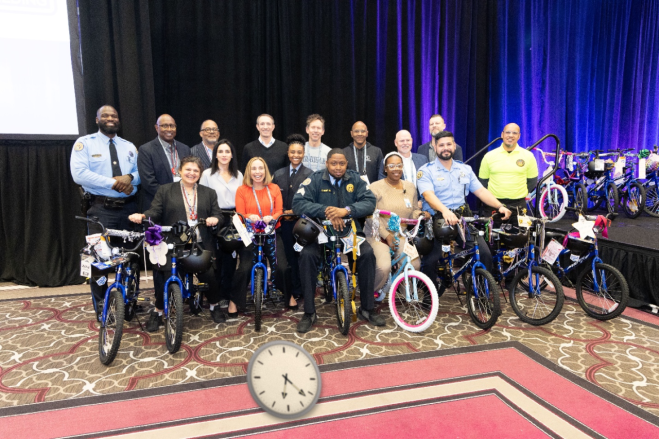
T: 6:22
